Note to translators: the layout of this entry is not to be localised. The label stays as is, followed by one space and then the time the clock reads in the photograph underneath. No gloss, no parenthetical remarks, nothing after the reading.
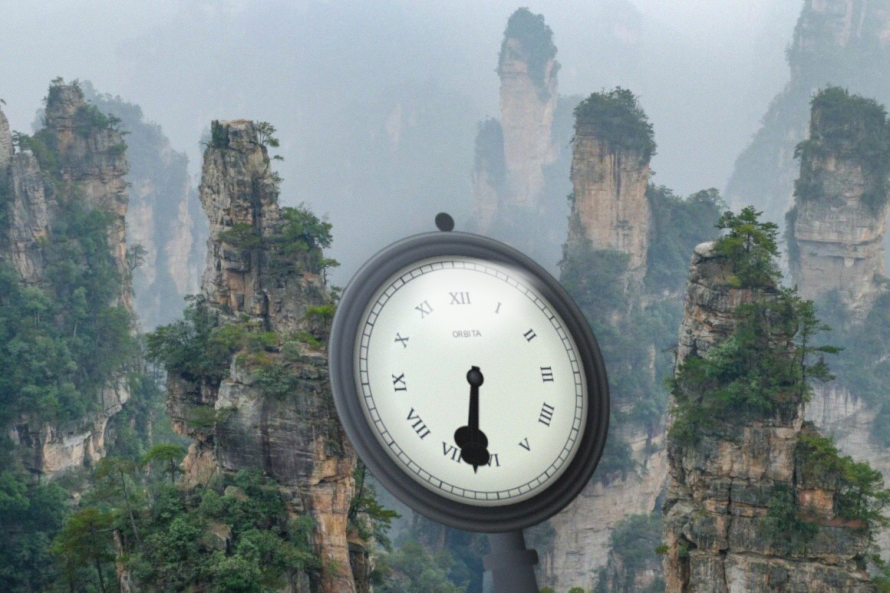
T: 6:32
